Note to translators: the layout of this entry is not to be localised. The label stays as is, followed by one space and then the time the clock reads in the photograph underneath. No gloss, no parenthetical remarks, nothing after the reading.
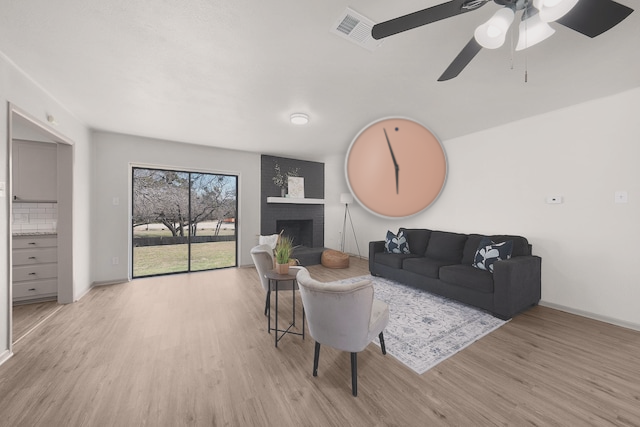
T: 5:57
